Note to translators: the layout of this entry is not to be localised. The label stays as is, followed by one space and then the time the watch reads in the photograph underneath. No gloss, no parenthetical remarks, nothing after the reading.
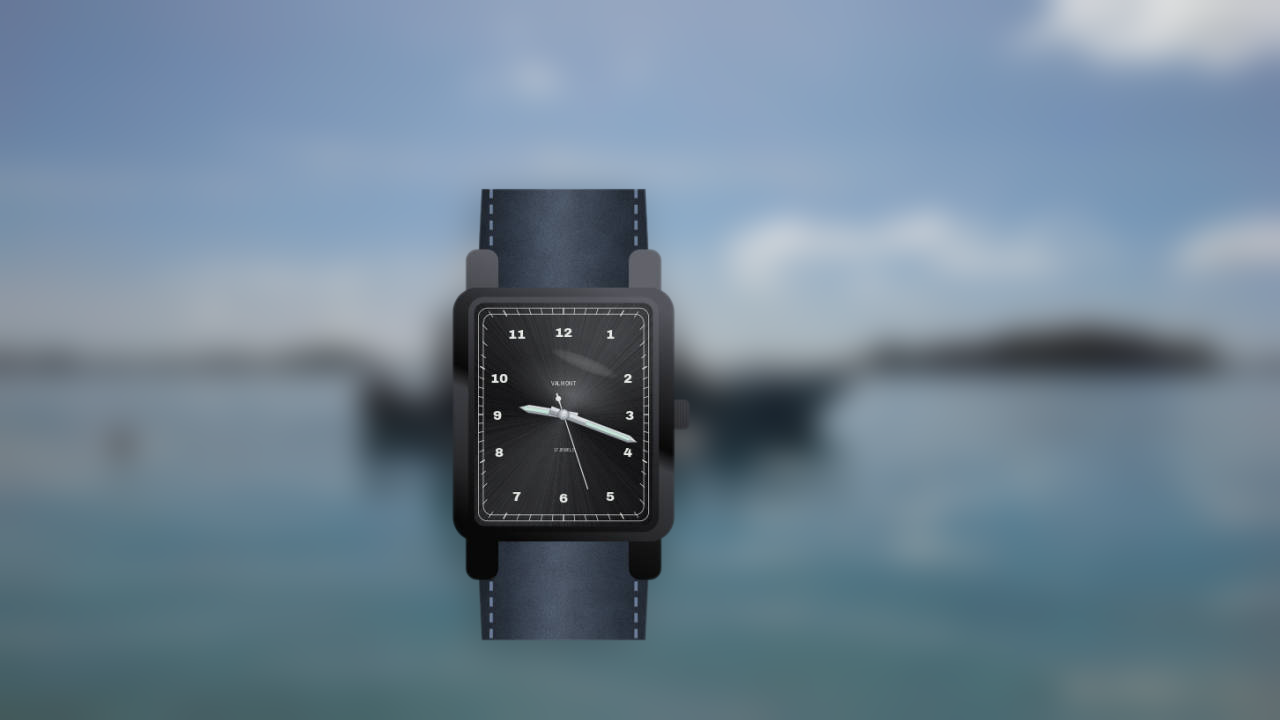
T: 9:18:27
